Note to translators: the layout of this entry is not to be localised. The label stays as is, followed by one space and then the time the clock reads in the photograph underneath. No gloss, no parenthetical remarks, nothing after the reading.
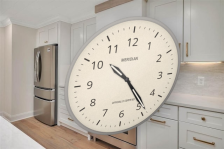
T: 10:24
